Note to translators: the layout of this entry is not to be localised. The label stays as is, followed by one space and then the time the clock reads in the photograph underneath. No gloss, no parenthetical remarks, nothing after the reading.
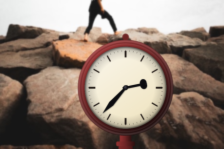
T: 2:37
